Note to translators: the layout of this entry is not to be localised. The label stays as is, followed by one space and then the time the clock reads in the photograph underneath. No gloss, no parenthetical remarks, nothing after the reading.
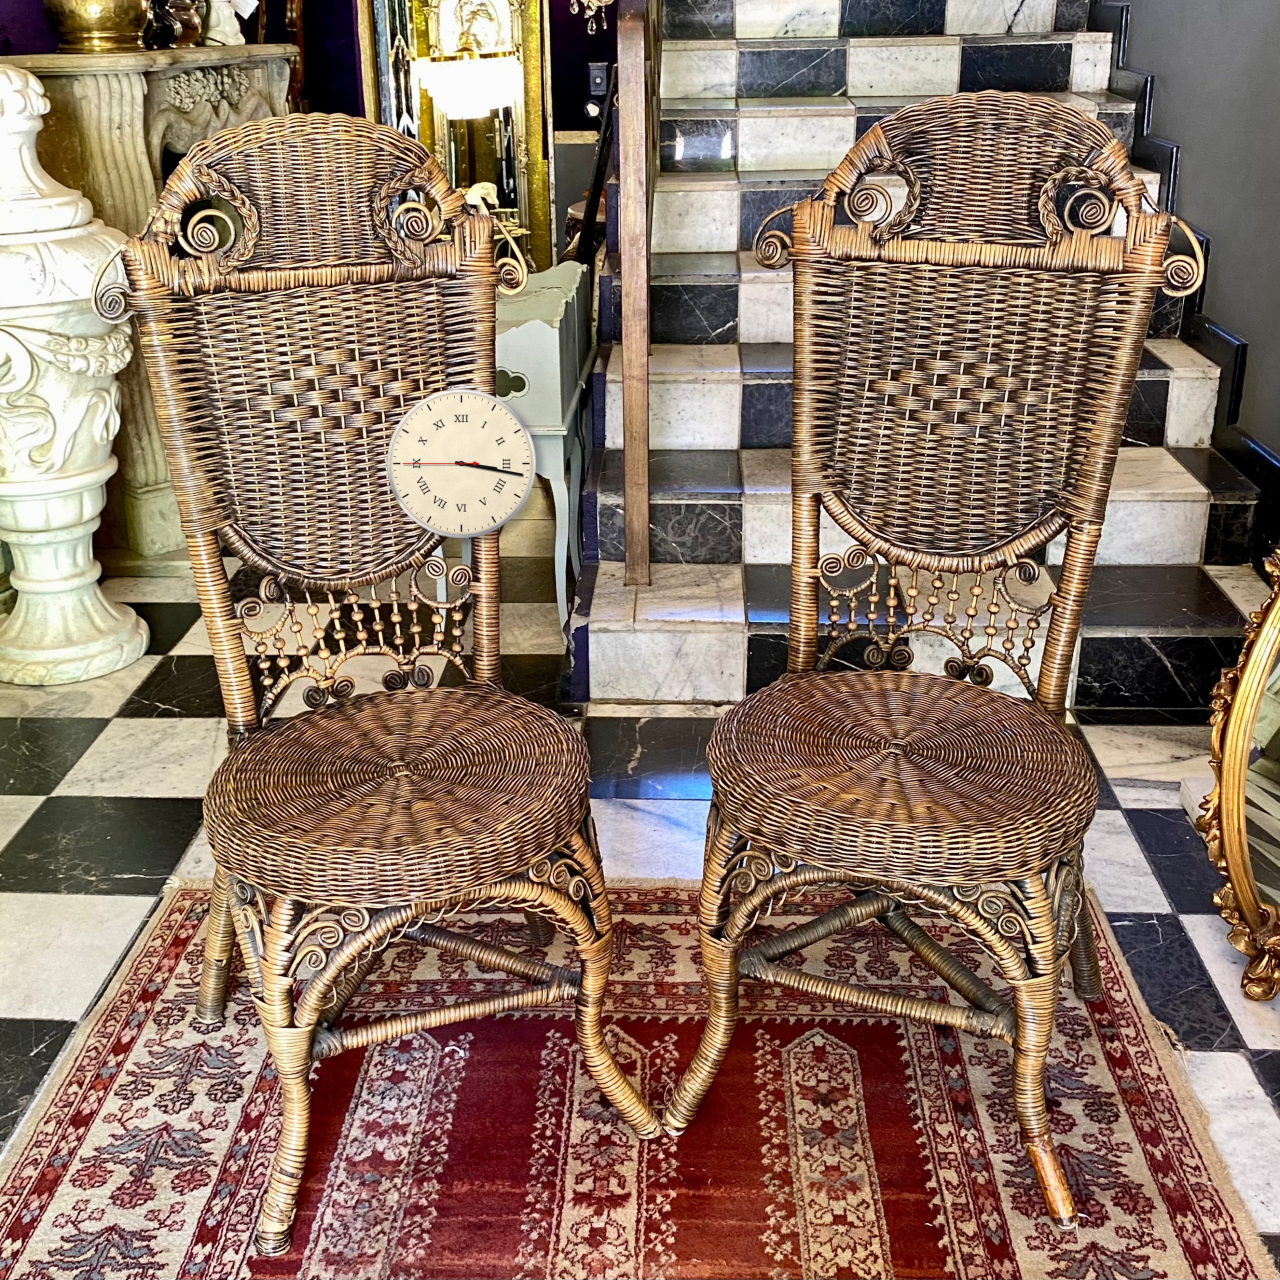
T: 3:16:45
